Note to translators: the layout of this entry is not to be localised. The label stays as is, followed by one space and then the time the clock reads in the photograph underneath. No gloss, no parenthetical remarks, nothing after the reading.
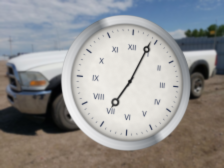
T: 7:04
